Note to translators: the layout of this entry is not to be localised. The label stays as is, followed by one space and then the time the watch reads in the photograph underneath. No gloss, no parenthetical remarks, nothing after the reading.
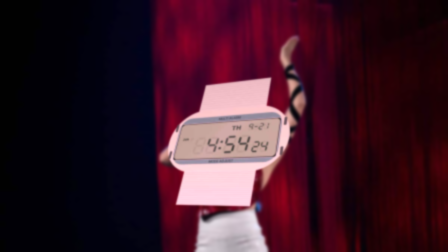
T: 4:54:24
